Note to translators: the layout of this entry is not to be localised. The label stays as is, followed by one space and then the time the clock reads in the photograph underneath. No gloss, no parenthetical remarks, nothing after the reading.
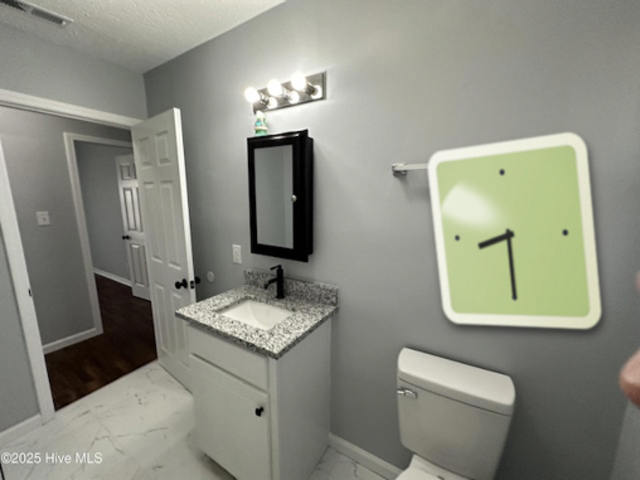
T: 8:30
